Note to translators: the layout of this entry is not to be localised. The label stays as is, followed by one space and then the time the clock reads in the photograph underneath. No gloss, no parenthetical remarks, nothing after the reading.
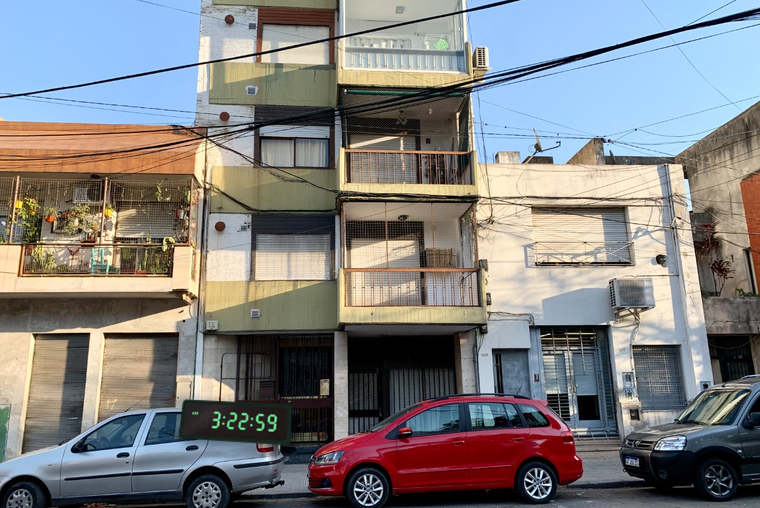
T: 3:22:59
